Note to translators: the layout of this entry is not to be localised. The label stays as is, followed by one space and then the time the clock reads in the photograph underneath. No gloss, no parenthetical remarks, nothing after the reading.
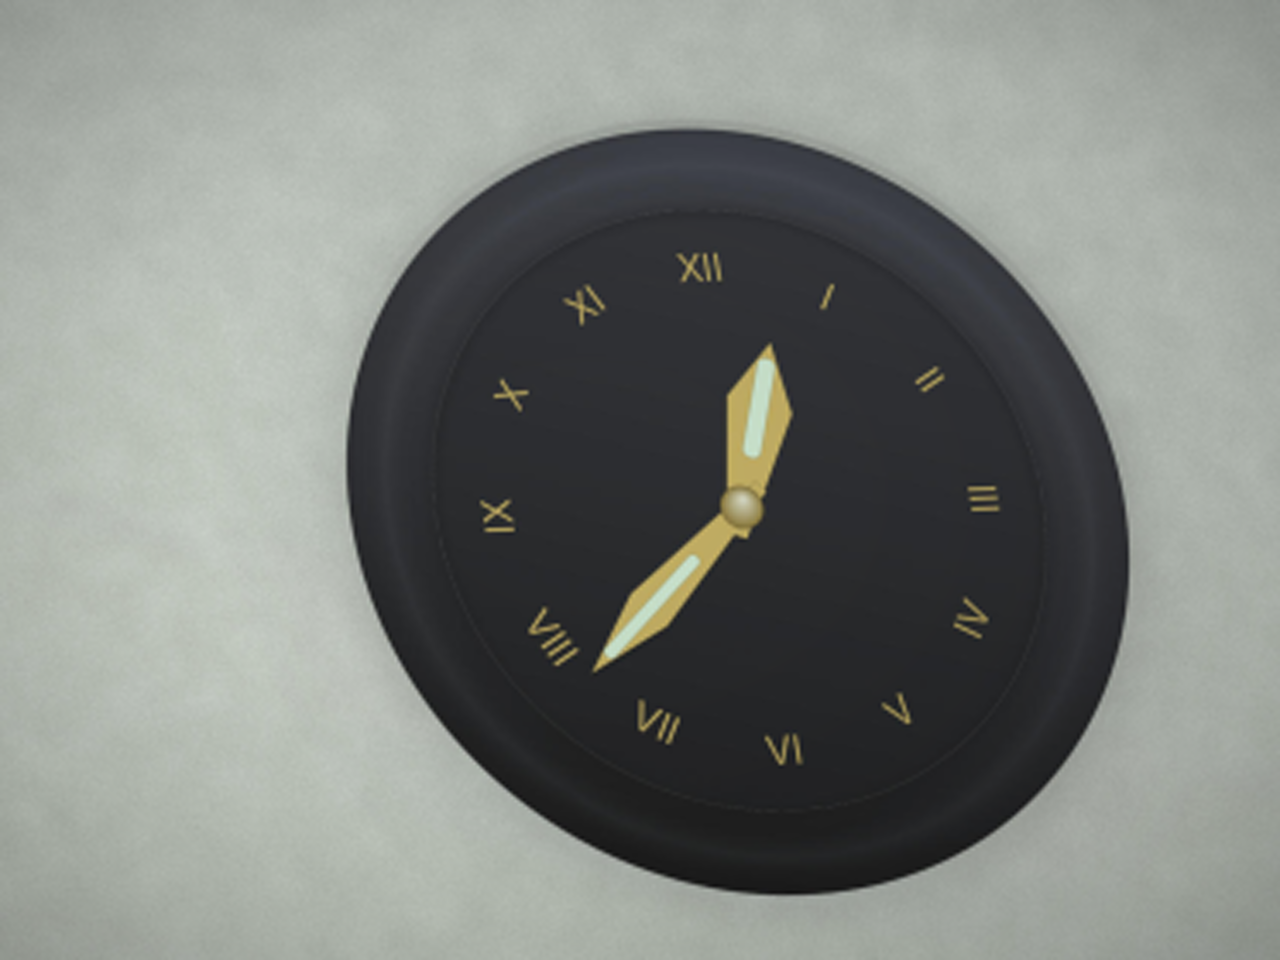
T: 12:38
